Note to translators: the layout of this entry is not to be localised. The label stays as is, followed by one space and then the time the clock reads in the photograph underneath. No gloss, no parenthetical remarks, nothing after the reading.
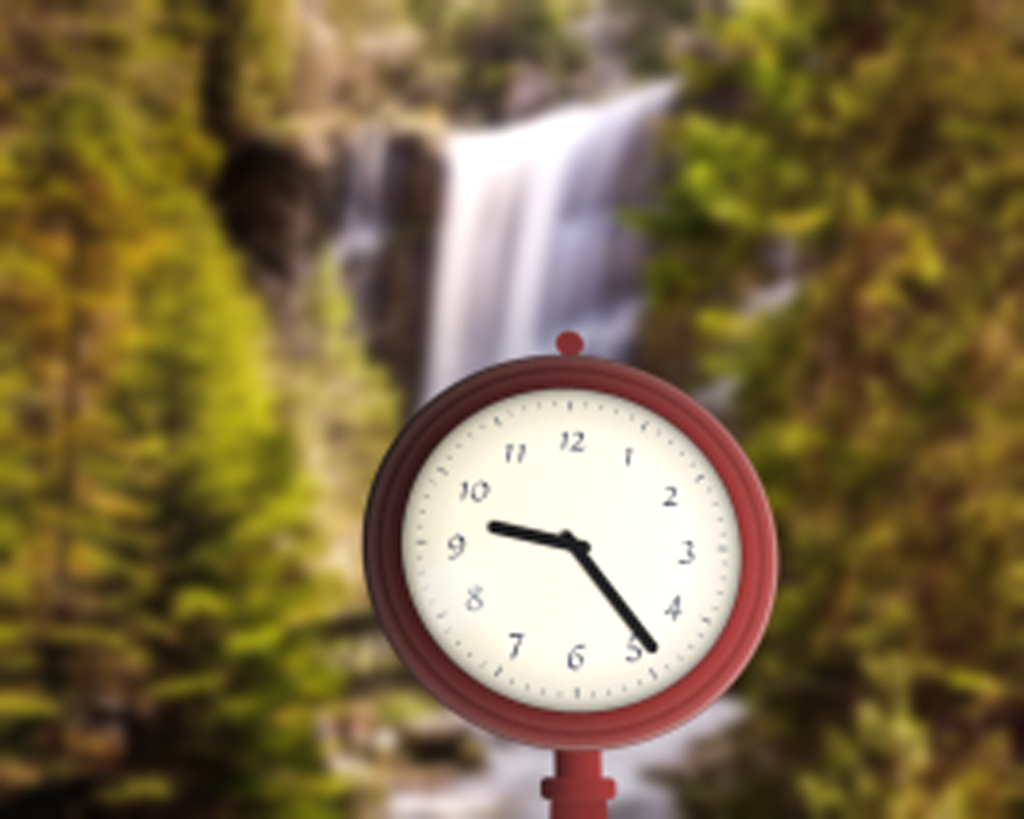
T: 9:24
